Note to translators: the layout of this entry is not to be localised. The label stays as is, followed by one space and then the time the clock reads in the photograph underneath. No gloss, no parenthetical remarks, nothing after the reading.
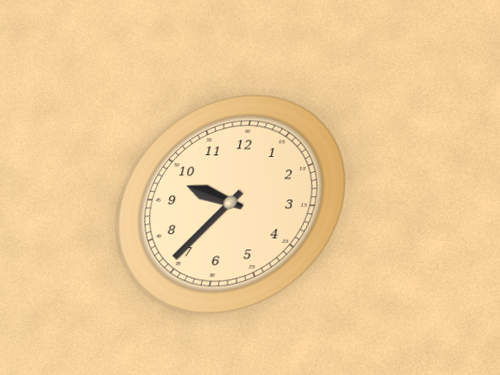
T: 9:36
